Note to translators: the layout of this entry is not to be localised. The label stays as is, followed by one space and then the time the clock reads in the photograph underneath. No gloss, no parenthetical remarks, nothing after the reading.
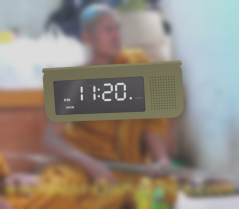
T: 11:20
